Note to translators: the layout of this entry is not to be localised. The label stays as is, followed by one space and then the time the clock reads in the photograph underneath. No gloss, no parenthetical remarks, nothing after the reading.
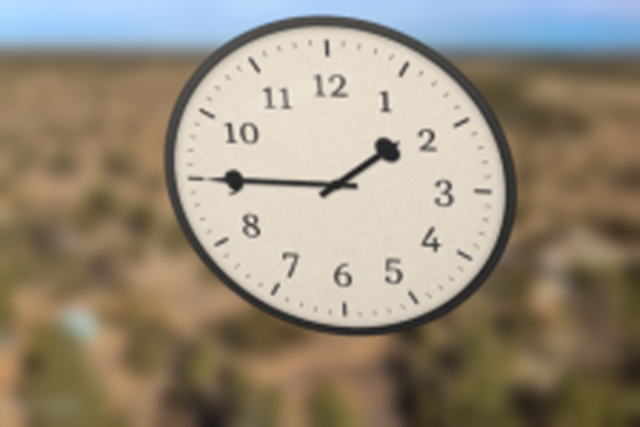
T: 1:45
